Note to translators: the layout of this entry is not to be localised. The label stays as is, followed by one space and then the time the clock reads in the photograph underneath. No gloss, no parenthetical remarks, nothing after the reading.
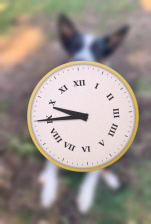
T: 9:45
